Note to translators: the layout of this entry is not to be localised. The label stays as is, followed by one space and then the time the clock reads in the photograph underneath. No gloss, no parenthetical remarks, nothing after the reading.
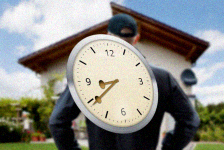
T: 8:39
